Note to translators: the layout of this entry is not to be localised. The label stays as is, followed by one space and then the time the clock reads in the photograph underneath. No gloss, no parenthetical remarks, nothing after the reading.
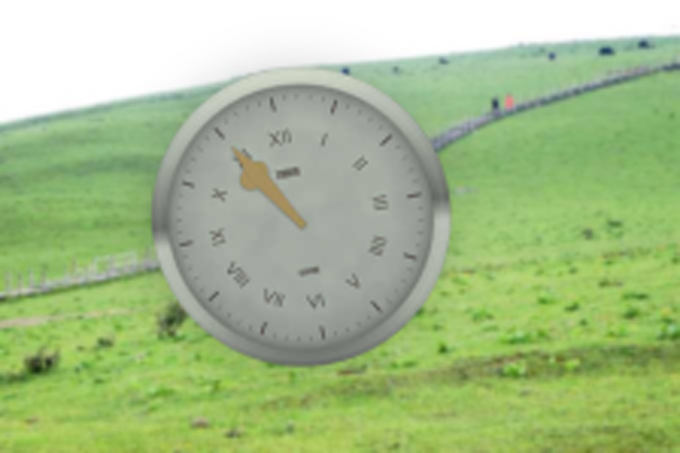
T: 10:55
